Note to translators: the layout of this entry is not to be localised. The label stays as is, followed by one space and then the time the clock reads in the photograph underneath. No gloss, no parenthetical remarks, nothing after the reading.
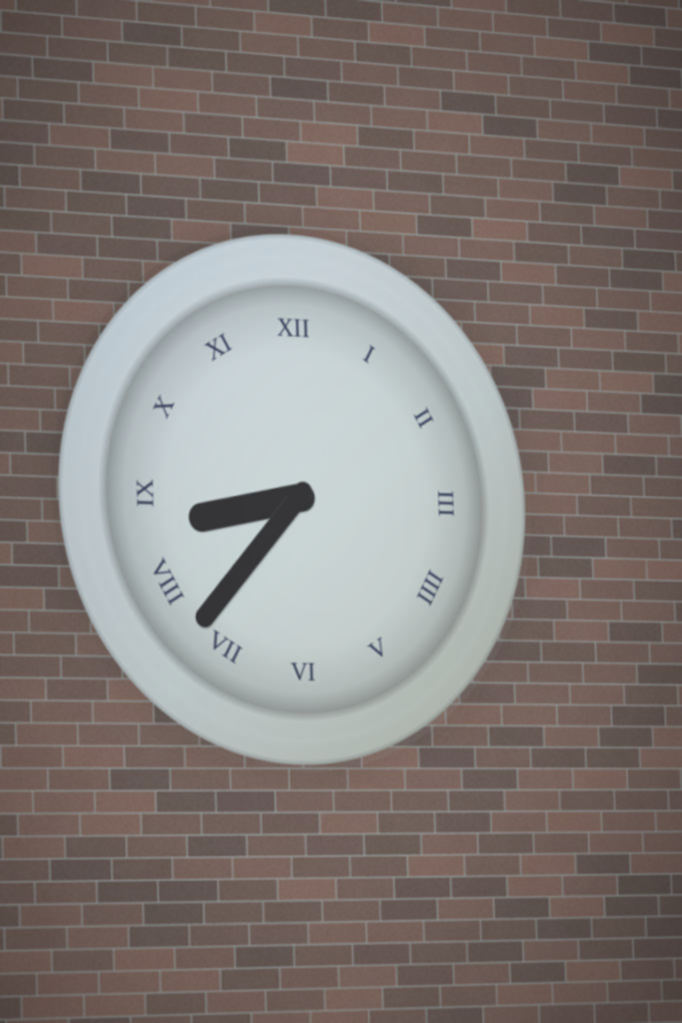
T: 8:37
